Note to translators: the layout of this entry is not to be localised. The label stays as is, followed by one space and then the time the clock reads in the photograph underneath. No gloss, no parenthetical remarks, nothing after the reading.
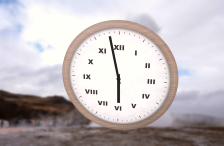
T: 5:58
